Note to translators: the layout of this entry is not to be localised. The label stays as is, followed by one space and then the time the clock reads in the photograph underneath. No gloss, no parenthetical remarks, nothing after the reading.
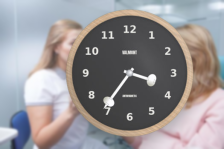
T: 3:36
